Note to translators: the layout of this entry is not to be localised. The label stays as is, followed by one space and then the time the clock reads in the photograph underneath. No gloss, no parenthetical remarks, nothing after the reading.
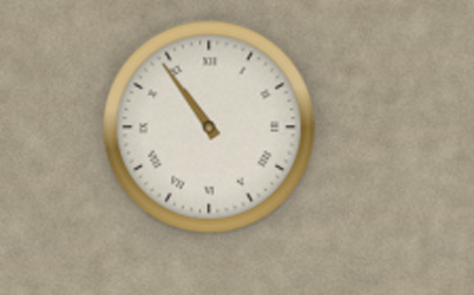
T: 10:54
